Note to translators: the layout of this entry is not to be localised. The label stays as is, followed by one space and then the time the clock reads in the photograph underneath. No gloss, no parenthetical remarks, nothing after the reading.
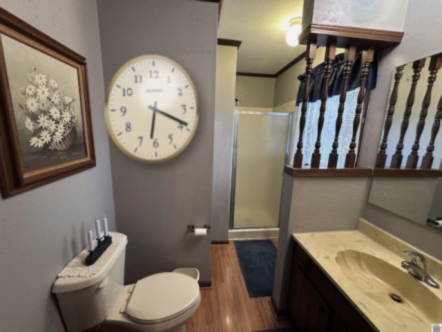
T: 6:19
